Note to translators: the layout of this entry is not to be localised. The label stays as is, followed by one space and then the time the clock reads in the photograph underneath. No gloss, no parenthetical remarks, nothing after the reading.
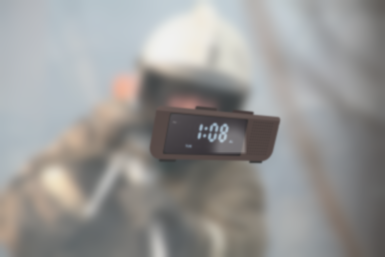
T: 1:08
